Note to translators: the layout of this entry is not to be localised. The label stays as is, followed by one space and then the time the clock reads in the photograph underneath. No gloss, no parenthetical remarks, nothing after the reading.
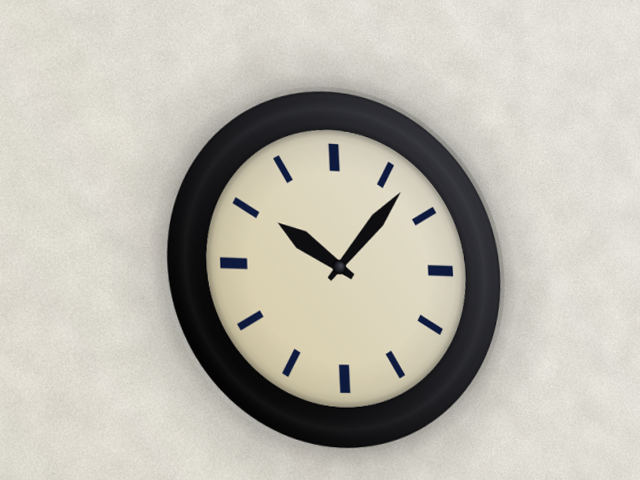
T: 10:07
